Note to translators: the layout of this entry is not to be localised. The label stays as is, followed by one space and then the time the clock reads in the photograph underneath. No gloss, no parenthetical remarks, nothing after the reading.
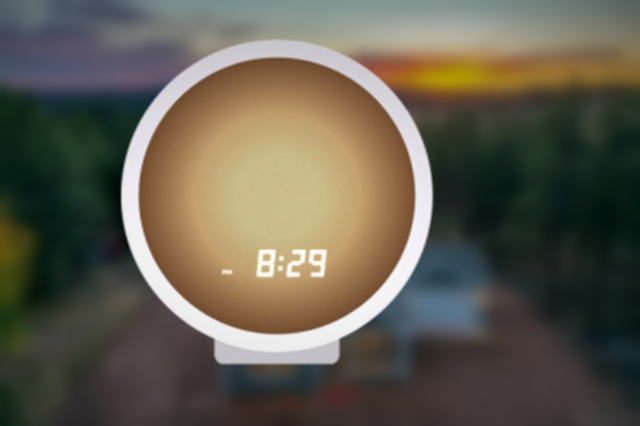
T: 8:29
